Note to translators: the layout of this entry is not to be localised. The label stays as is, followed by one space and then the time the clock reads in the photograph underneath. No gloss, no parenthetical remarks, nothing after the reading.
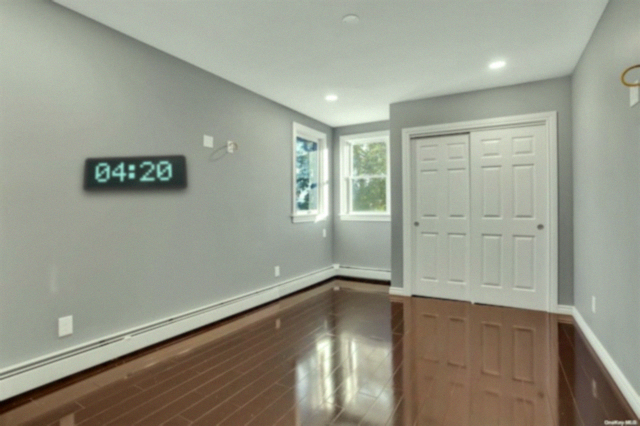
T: 4:20
